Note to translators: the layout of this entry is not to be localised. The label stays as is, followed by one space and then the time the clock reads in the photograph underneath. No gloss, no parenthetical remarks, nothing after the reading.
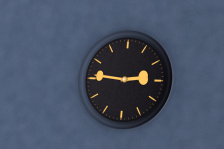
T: 2:46
